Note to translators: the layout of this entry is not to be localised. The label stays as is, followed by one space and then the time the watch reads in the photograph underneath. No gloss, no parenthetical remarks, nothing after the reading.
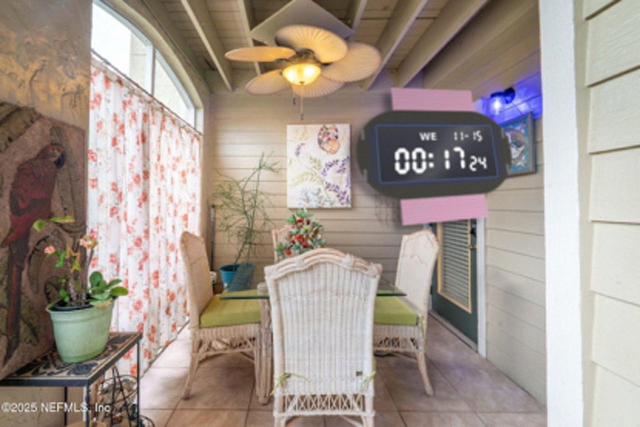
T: 0:17:24
